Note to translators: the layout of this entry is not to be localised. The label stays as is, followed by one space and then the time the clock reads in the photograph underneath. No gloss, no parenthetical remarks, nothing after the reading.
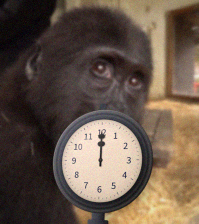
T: 12:00
